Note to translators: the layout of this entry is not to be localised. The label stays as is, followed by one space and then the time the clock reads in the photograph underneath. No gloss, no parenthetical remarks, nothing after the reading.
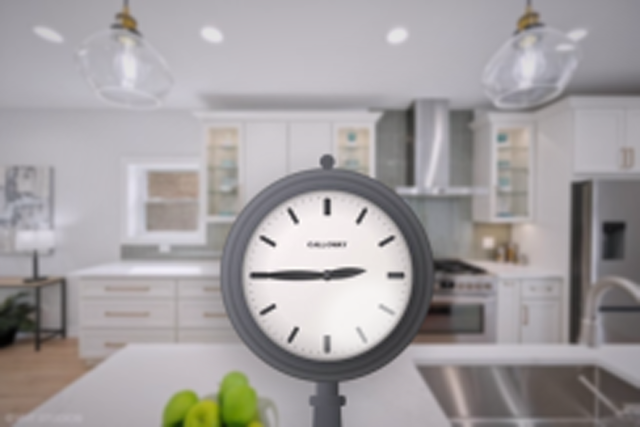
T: 2:45
